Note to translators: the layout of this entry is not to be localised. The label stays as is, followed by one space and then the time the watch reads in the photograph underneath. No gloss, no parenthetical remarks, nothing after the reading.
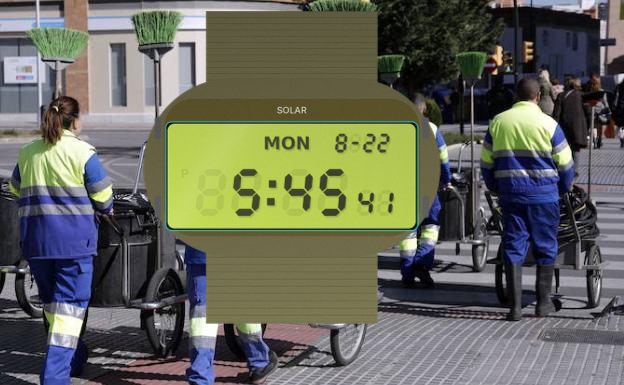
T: 5:45:41
